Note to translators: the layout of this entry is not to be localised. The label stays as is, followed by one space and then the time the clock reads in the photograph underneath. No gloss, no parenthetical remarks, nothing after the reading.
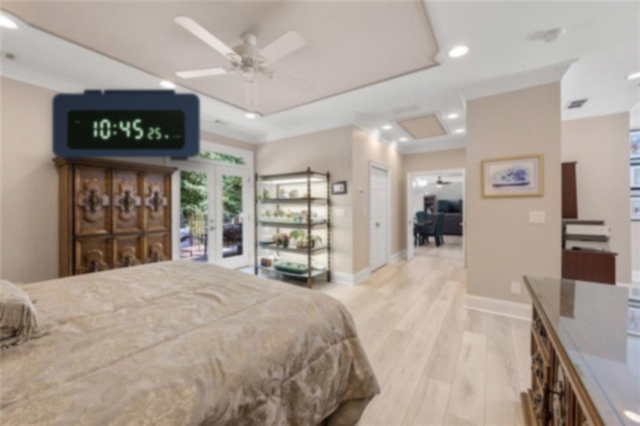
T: 10:45
